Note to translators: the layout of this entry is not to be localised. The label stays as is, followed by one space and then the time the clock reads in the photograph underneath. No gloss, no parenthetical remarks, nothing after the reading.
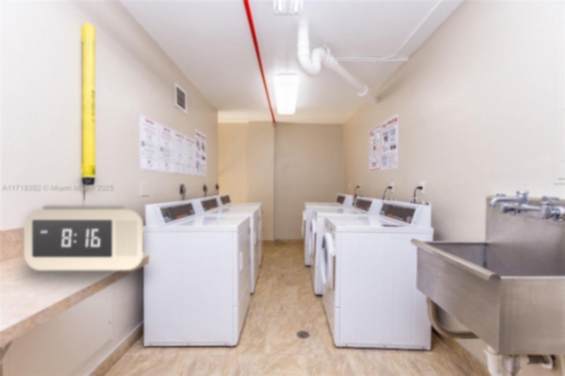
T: 8:16
